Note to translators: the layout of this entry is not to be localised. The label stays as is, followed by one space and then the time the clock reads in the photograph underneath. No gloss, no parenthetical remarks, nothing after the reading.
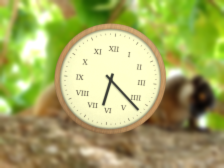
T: 6:22
